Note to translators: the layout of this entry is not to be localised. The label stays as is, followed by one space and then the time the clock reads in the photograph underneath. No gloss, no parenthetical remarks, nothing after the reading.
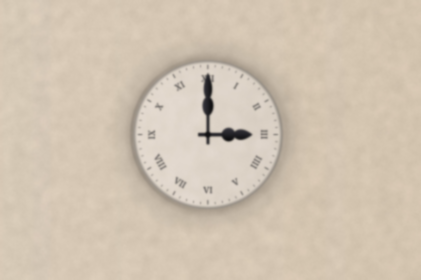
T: 3:00
